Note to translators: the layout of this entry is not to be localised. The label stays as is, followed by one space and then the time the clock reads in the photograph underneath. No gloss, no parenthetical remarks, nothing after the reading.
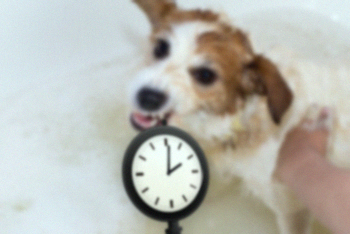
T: 2:01
